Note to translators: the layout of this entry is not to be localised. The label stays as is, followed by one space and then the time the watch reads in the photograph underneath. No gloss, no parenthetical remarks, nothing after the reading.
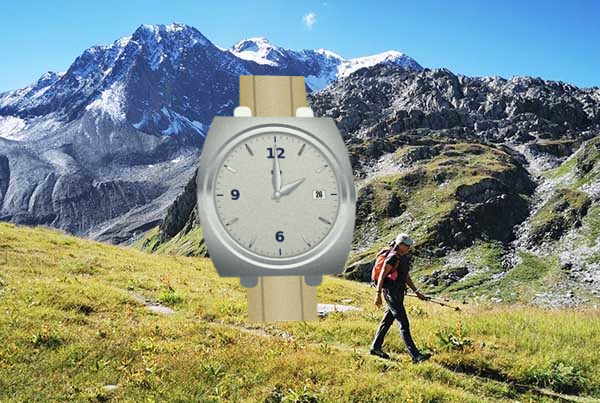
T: 2:00
